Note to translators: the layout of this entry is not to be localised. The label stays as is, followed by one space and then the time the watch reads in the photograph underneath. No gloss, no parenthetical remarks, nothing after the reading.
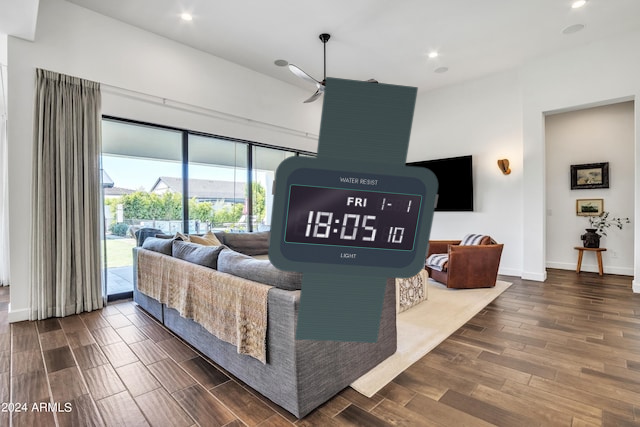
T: 18:05:10
